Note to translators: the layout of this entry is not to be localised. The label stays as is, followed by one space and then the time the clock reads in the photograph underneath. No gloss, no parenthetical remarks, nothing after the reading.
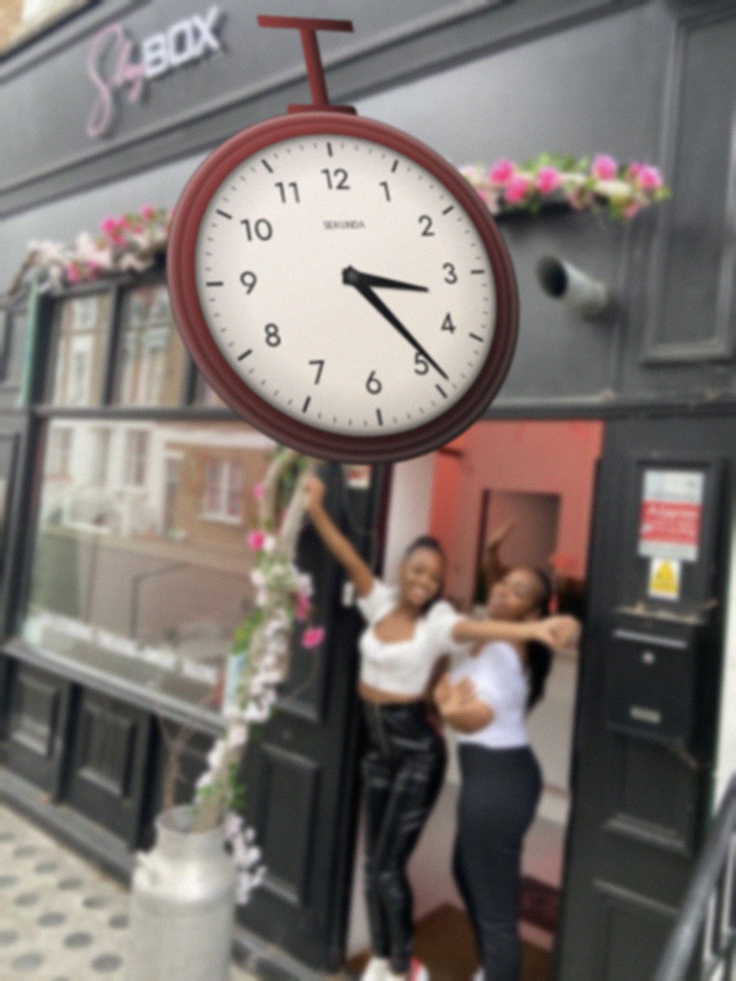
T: 3:24
